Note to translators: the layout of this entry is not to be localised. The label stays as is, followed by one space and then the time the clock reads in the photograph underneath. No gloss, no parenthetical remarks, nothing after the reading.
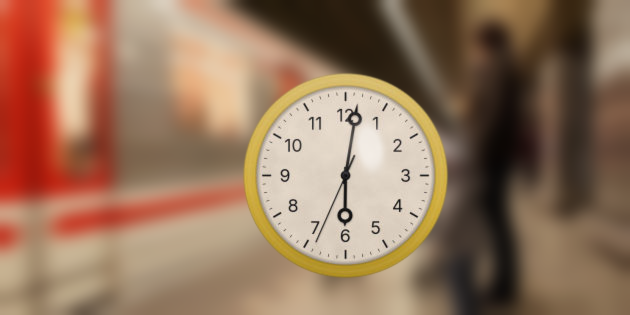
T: 6:01:34
